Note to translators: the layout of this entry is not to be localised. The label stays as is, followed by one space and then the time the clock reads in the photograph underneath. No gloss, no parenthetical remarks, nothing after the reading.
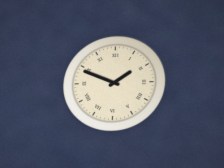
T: 1:49
